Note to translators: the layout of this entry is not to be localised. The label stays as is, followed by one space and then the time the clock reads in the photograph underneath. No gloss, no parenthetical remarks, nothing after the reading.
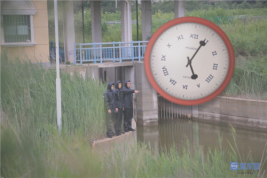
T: 5:04
